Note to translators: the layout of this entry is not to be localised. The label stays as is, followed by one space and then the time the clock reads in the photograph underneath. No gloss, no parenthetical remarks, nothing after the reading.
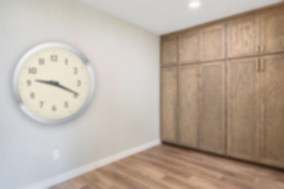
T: 9:19
